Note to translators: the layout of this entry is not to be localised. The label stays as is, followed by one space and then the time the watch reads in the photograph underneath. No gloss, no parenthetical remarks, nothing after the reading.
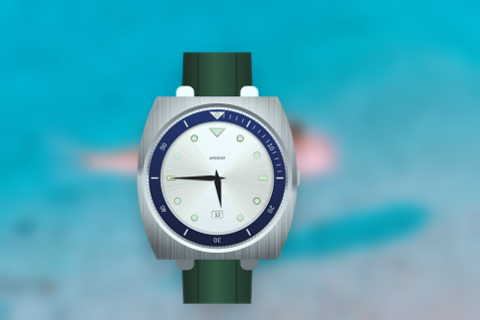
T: 5:45
